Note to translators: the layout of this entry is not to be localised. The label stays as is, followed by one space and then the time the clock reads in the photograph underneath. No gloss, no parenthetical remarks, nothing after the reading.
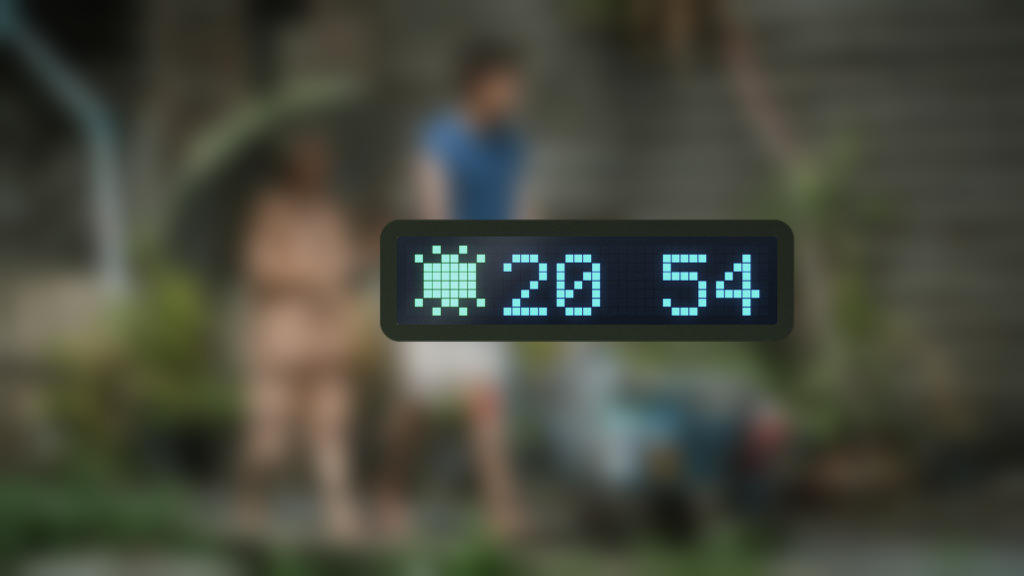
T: 20:54
